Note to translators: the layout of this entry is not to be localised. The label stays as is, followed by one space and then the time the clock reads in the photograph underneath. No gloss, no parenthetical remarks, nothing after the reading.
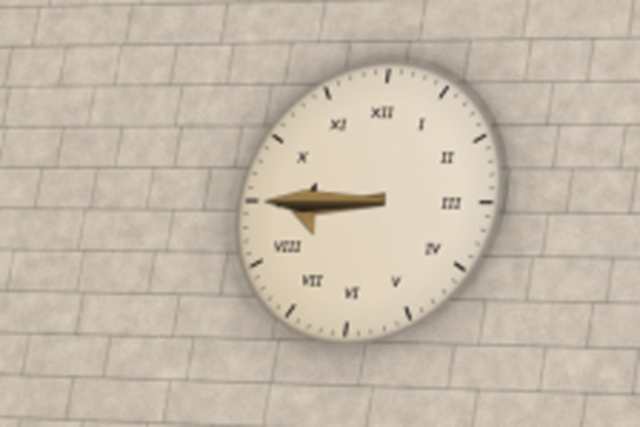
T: 8:45
